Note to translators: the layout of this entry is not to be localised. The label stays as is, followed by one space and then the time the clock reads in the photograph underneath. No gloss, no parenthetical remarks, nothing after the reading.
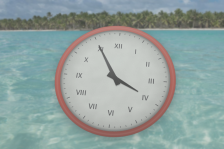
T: 3:55
